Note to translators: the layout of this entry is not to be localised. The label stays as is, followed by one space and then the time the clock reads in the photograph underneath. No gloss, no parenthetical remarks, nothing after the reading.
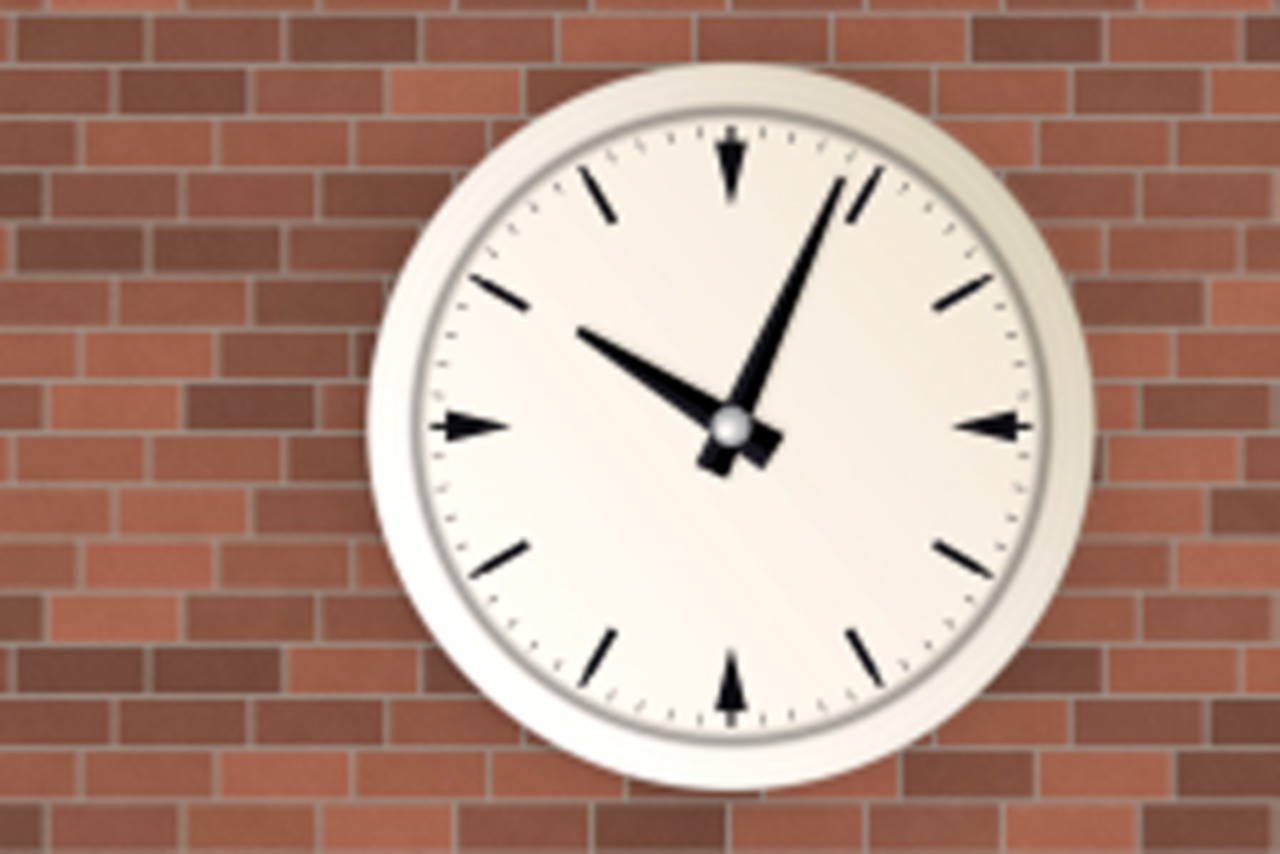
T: 10:04
